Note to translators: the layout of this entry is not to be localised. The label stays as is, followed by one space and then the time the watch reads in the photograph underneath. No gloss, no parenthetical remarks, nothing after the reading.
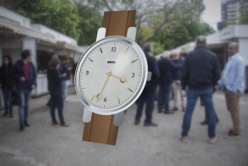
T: 3:33
